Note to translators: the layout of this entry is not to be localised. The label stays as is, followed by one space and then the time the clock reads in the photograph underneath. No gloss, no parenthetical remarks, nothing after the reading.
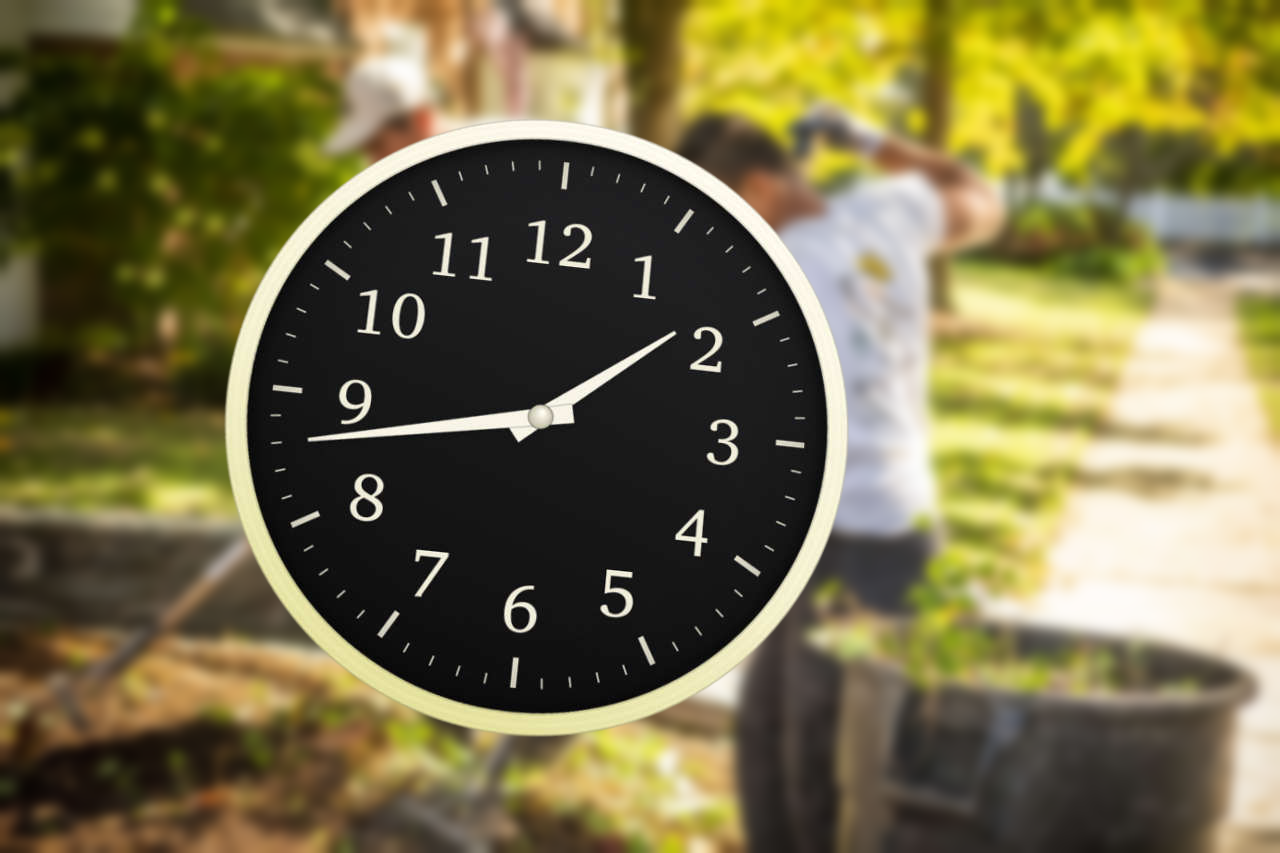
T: 1:43
